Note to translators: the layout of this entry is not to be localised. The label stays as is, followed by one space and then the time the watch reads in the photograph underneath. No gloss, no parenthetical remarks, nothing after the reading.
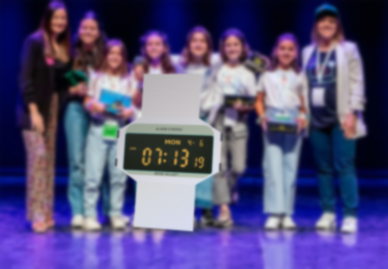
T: 7:13:19
